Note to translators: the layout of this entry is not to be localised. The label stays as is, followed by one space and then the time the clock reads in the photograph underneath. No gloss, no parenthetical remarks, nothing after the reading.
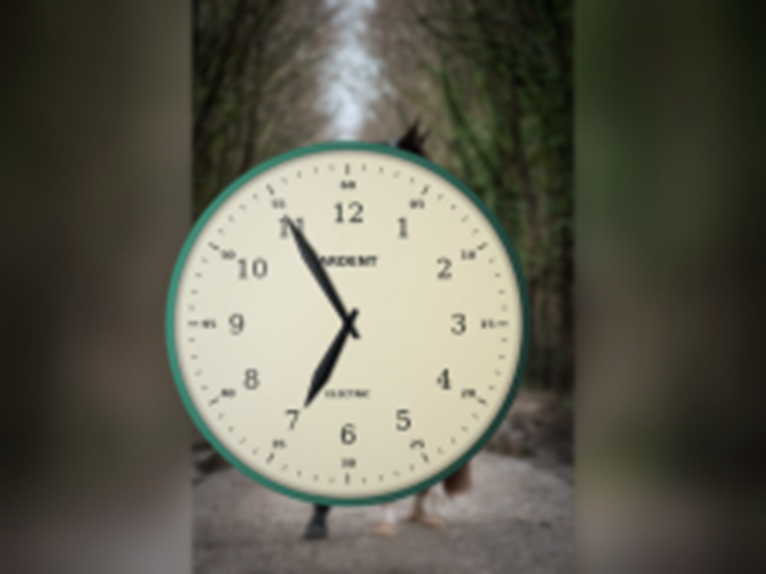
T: 6:55
